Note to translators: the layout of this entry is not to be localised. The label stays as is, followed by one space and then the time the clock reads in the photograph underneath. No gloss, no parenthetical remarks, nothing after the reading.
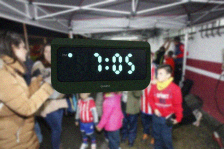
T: 7:05
